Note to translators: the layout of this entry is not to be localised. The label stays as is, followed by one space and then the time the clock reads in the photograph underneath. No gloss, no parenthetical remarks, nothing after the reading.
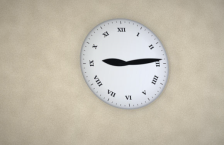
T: 9:14
